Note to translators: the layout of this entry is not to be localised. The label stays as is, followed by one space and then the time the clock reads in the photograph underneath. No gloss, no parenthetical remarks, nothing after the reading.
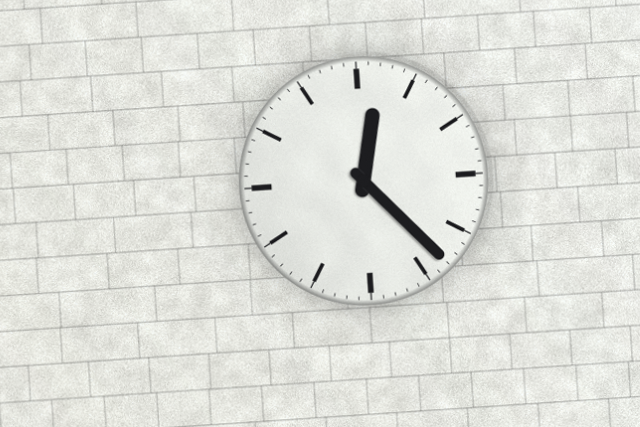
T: 12:23
